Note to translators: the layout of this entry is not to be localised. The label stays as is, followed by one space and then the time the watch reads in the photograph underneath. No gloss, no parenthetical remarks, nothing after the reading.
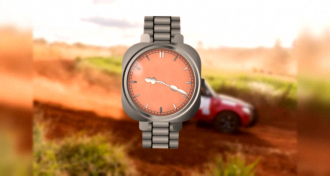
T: 9:19
